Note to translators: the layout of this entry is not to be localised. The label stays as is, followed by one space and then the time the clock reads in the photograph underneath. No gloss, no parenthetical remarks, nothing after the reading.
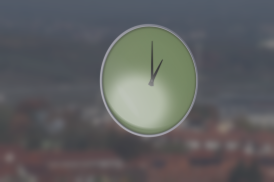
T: 1:00
